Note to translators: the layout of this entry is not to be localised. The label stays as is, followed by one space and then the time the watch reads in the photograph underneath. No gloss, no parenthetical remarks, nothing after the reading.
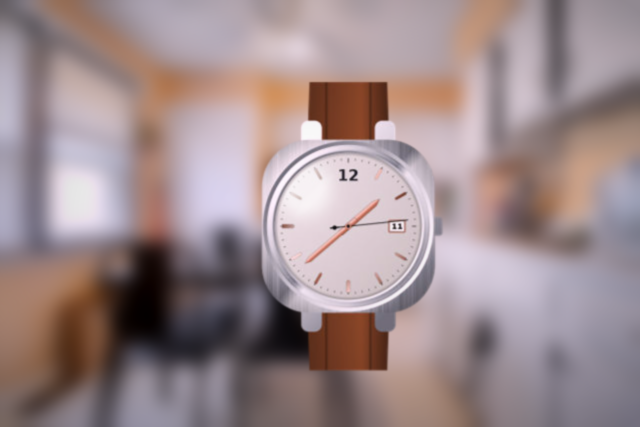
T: 1:38:14
